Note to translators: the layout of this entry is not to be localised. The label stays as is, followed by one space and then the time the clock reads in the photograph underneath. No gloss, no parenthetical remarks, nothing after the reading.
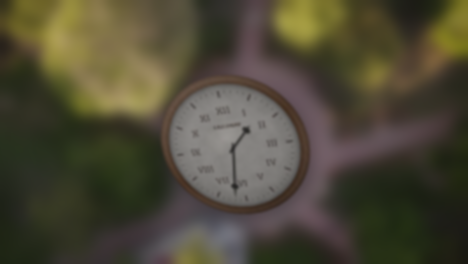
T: 1:32
